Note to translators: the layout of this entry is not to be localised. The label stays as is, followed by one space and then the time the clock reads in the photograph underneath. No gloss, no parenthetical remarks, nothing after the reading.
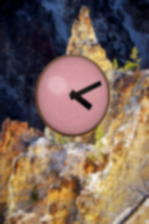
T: 4:11
